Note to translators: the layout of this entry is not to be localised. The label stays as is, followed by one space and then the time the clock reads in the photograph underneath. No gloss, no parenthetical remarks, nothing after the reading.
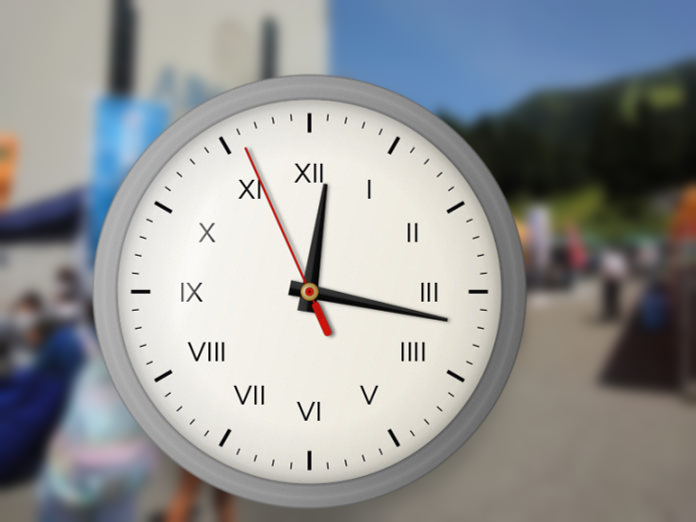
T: 12:16:56
